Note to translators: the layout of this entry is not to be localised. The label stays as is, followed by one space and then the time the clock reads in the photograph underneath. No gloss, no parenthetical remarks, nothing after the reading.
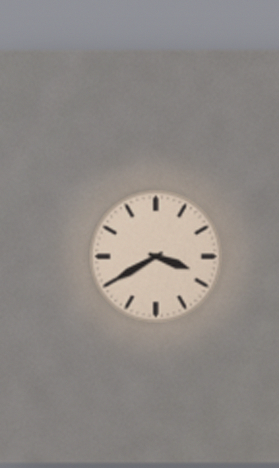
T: 3:40
